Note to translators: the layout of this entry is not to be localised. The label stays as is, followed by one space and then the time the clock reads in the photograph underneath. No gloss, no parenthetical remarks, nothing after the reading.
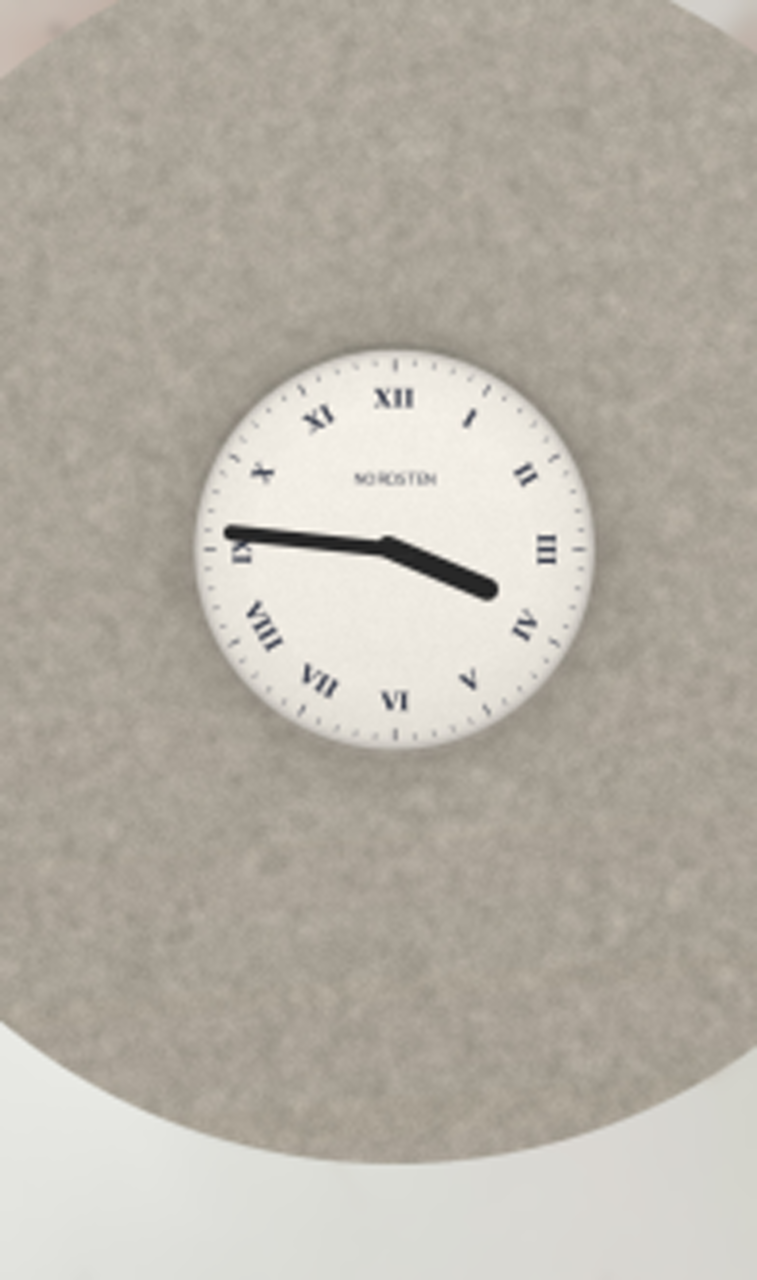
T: 3:46
